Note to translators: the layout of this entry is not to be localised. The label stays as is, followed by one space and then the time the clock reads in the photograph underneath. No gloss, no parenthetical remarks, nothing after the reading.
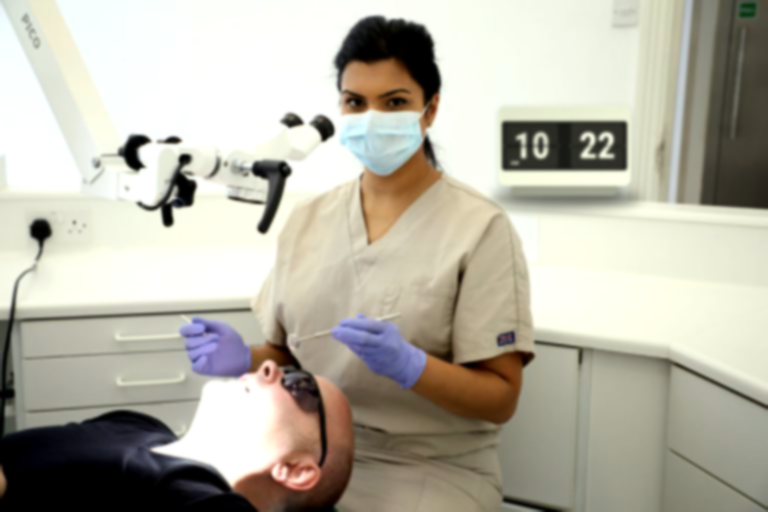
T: 10:22
